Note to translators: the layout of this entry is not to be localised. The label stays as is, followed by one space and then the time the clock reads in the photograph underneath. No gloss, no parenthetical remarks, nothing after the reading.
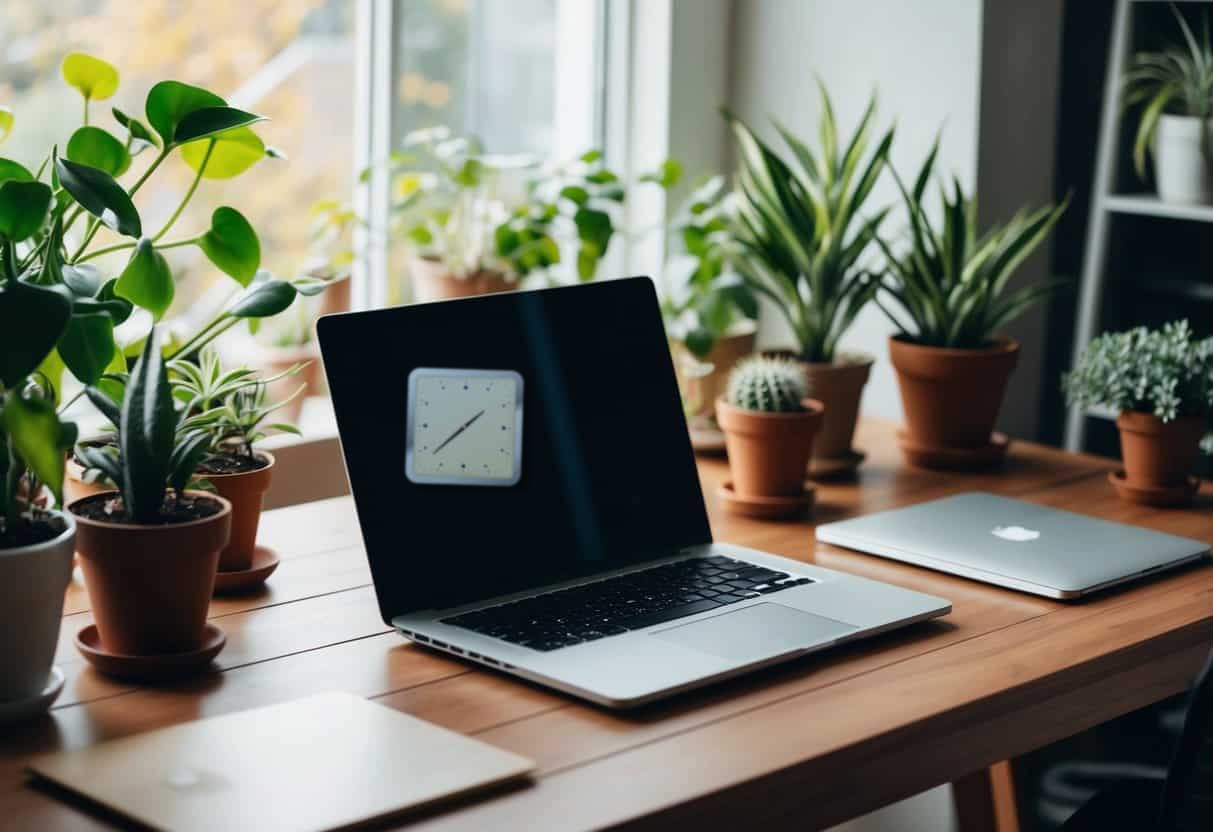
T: 1:38
